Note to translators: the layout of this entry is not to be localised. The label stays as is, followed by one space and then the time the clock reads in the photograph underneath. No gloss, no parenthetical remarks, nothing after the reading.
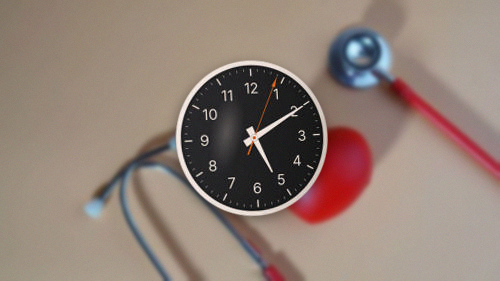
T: 5:10:04
